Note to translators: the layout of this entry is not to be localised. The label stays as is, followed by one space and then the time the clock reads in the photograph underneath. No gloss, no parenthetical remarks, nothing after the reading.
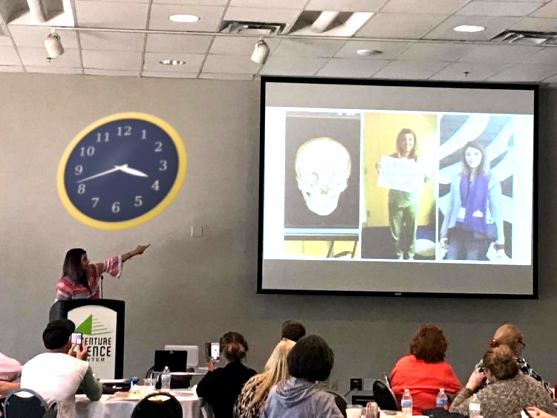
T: 3:42
